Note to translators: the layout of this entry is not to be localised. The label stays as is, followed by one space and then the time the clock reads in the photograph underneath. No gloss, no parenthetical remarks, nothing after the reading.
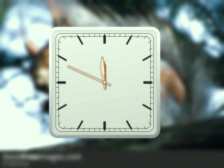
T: 11:49
